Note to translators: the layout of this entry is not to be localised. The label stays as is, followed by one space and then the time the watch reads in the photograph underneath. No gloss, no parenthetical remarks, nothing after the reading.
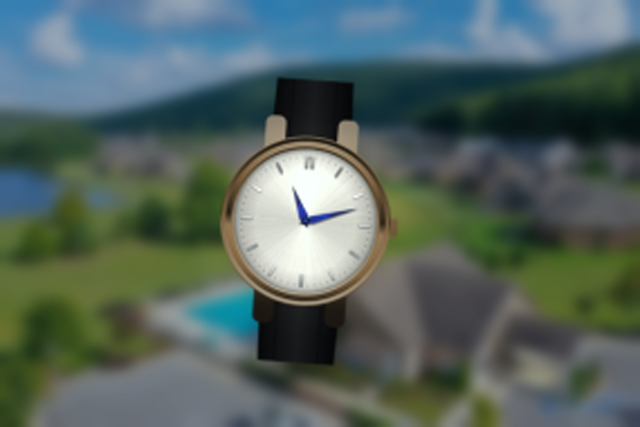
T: 11:12
